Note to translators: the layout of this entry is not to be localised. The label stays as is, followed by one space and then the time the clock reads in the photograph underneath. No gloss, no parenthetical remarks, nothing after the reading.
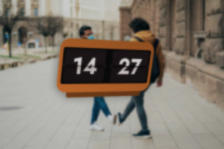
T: 14:27
